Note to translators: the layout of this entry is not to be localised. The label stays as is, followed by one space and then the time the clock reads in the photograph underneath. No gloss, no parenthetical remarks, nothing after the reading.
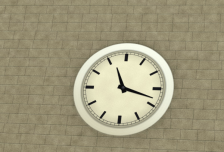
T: 11:18
